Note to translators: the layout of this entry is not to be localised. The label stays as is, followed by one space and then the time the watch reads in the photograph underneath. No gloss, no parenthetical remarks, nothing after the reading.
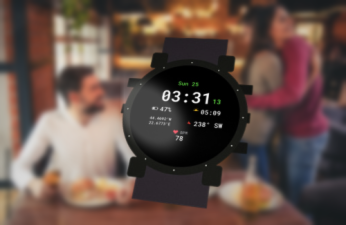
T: 3:31
